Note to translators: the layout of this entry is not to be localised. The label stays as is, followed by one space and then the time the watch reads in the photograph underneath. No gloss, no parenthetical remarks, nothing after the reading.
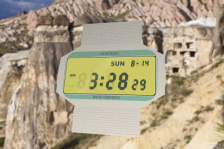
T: 3:28:29
